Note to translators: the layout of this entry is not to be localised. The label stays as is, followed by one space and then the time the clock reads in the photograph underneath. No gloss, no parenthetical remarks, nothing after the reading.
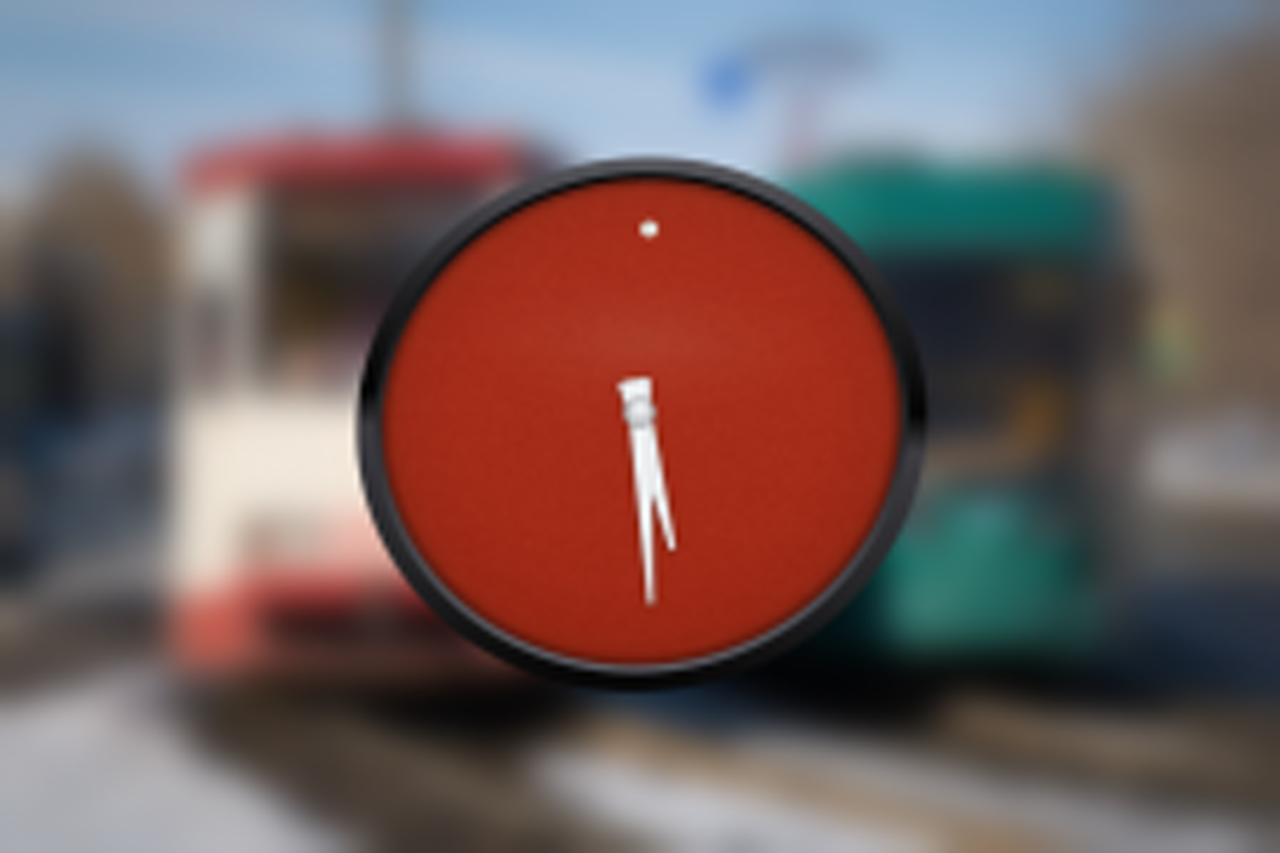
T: 5:29
